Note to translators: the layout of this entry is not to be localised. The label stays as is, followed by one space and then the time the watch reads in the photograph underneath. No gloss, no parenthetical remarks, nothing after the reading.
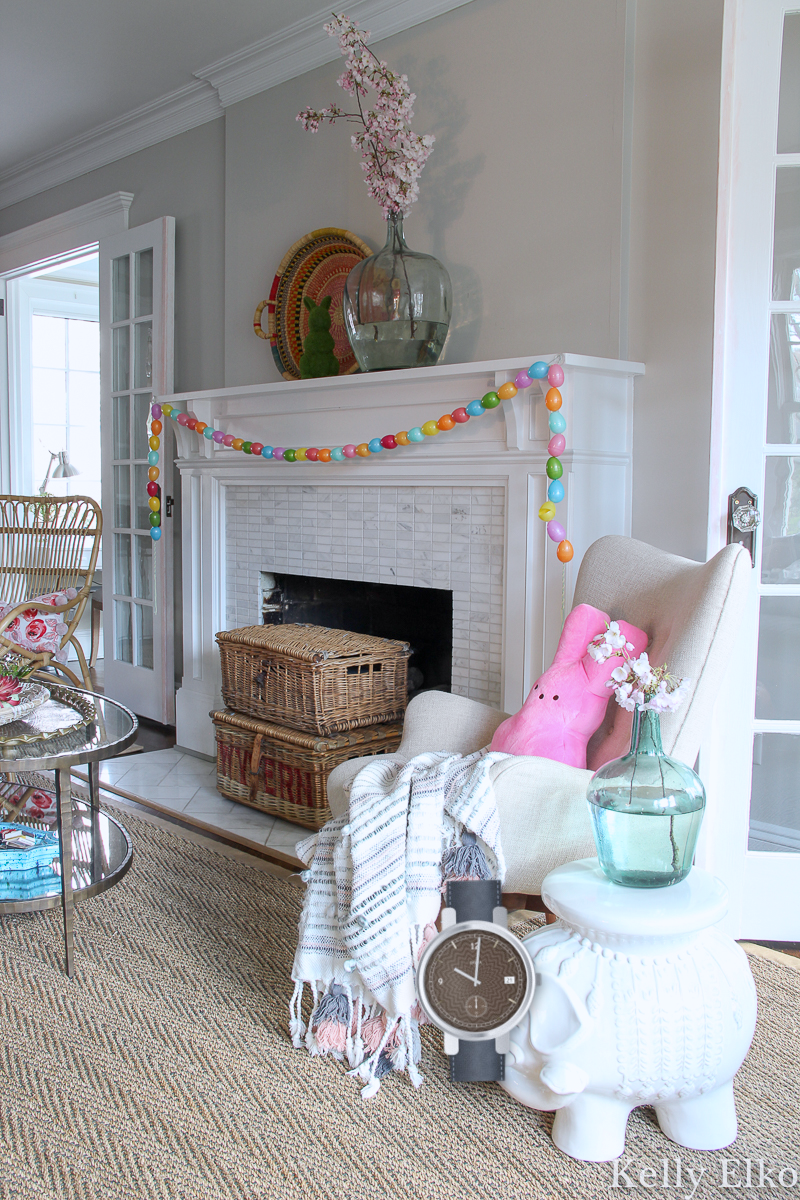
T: 10:01
